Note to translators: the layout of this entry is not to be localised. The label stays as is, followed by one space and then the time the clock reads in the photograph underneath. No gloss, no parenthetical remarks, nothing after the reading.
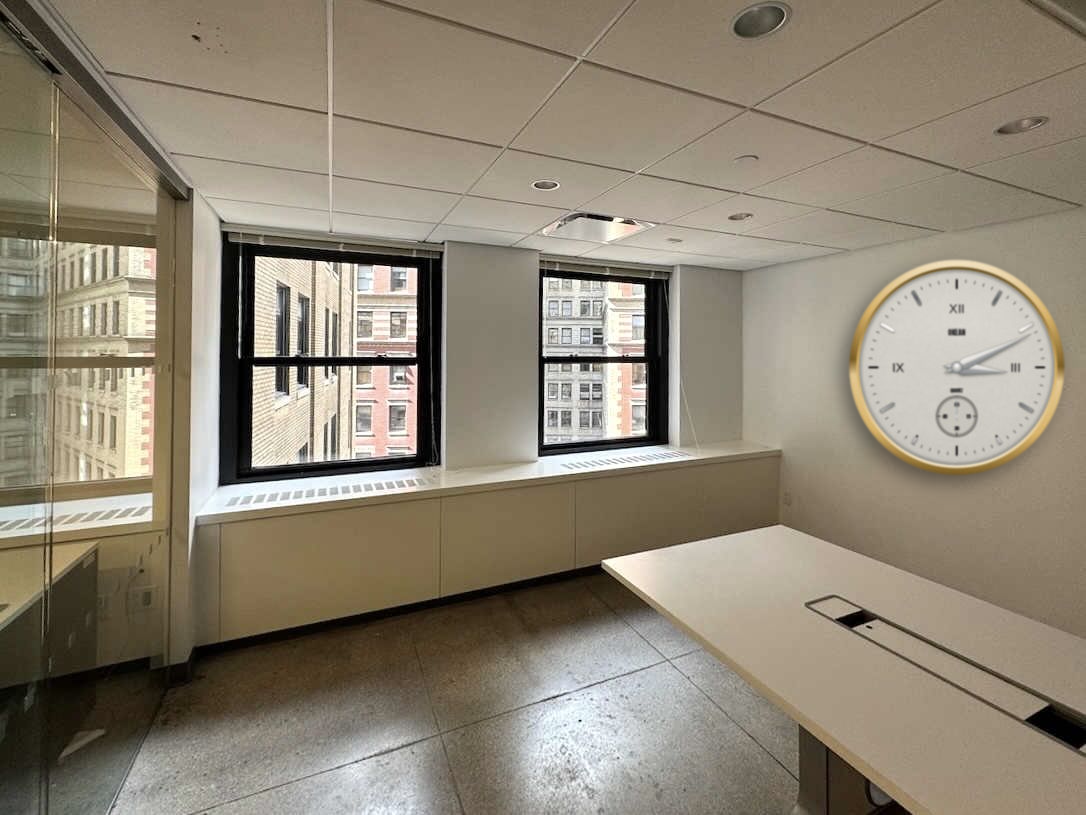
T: 3:11
